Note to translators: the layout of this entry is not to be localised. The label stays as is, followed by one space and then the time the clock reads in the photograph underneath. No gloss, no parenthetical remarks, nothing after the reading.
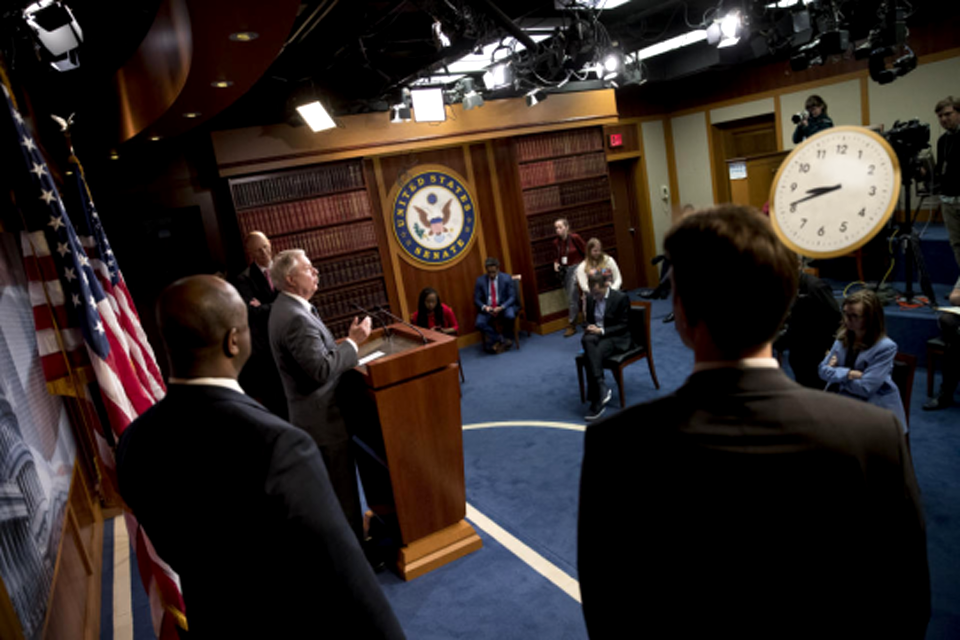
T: 8:41
